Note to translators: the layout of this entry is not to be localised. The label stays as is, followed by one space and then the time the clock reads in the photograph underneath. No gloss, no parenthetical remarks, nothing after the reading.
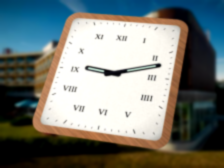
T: 9:12
